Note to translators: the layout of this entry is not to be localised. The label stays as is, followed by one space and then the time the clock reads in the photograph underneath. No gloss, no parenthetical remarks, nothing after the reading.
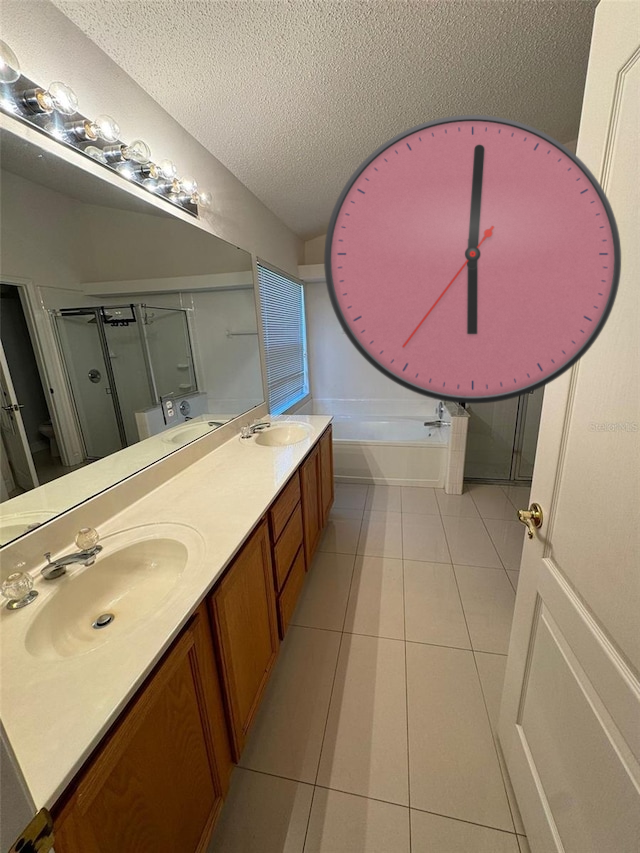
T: 6:00:36
